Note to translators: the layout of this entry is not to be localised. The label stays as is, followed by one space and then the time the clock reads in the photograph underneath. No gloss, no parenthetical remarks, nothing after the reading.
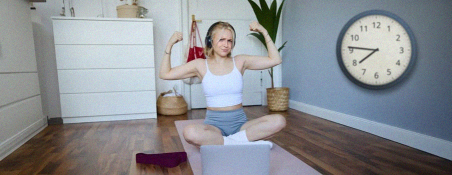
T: 7:46
